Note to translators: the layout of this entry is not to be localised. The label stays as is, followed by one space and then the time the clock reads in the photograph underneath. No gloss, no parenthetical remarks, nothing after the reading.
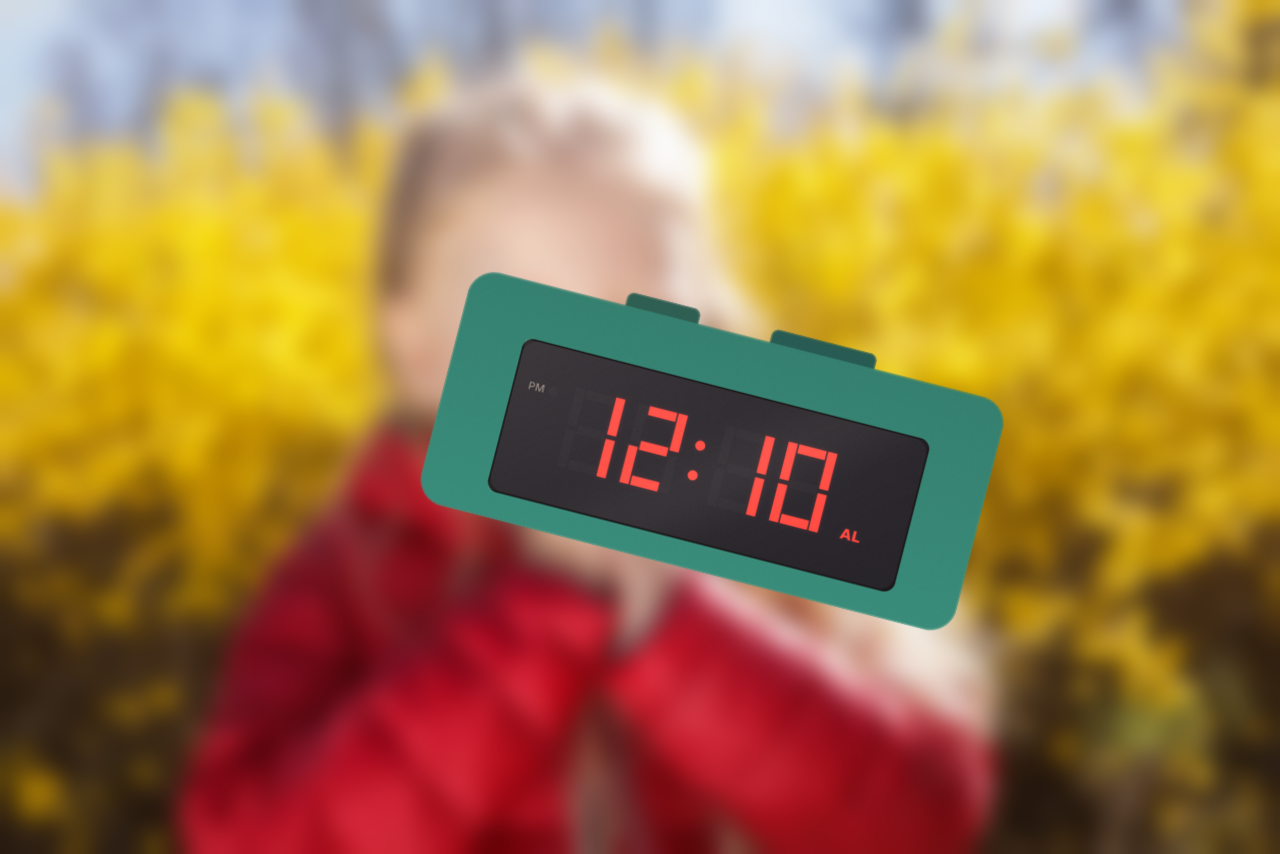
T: 12:10
